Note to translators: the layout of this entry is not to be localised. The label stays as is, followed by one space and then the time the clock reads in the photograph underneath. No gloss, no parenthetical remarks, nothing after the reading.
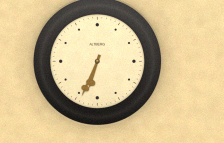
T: 6:34
